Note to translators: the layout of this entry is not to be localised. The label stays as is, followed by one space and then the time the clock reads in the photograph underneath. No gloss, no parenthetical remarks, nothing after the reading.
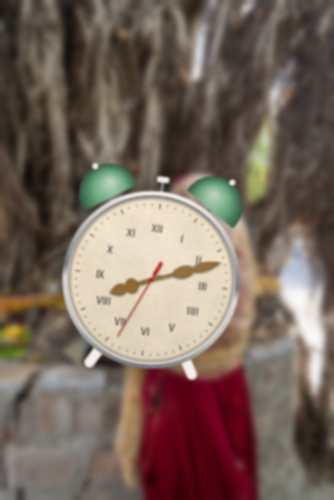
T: 8:11:34
